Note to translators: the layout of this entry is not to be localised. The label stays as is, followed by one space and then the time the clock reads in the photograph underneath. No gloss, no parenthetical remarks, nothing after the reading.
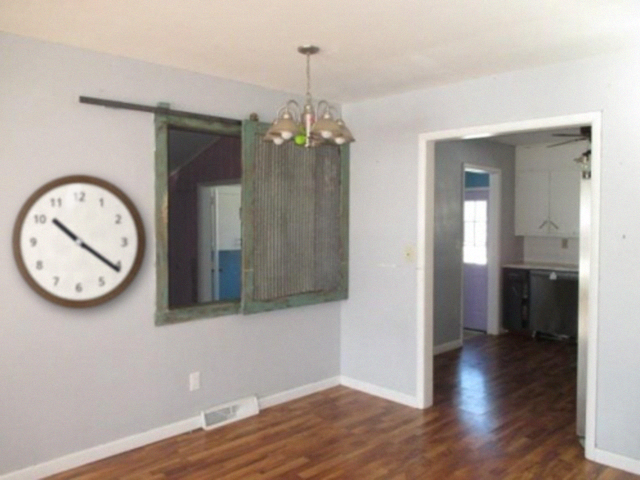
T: 10:21
